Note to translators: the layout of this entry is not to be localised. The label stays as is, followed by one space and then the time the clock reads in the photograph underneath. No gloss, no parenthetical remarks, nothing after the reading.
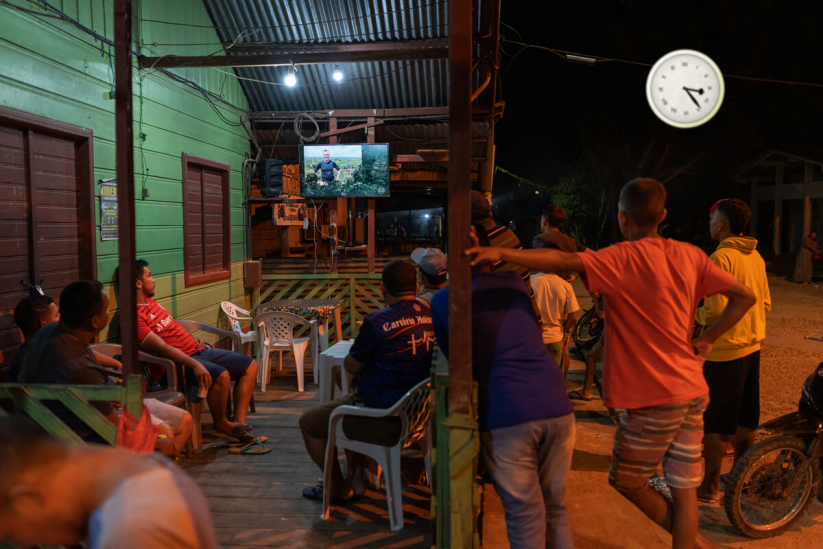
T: 3:24
